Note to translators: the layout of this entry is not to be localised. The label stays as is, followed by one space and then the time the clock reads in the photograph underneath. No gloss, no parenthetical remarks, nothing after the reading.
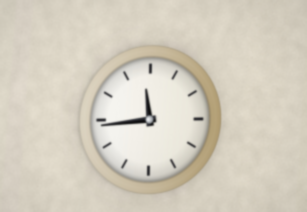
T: 11:44
